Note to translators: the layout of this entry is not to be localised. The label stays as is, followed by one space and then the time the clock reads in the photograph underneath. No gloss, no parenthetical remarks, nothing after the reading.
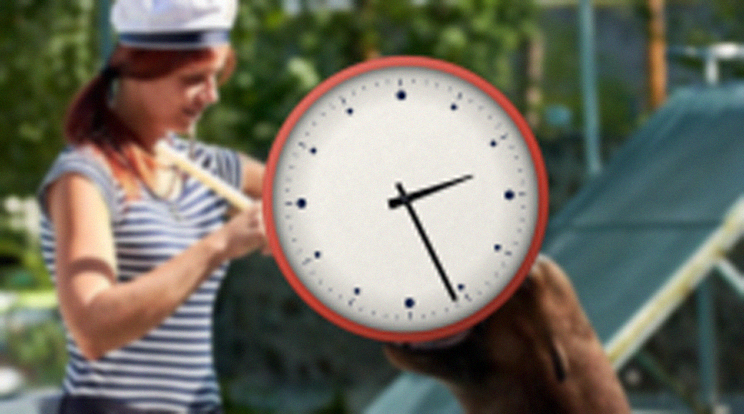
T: 2:26
